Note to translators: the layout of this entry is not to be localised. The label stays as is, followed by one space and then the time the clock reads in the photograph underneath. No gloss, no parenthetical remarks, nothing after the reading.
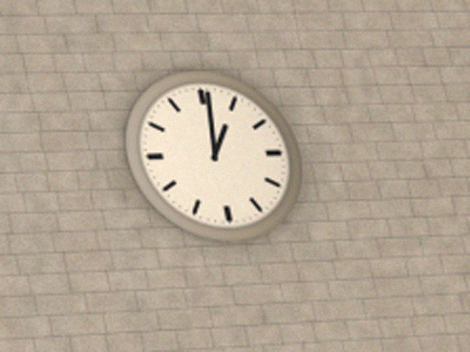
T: 1:01
